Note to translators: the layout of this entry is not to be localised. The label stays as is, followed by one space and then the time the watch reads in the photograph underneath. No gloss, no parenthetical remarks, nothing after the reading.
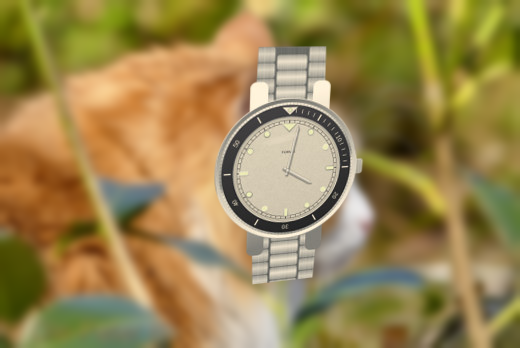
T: 4:02
